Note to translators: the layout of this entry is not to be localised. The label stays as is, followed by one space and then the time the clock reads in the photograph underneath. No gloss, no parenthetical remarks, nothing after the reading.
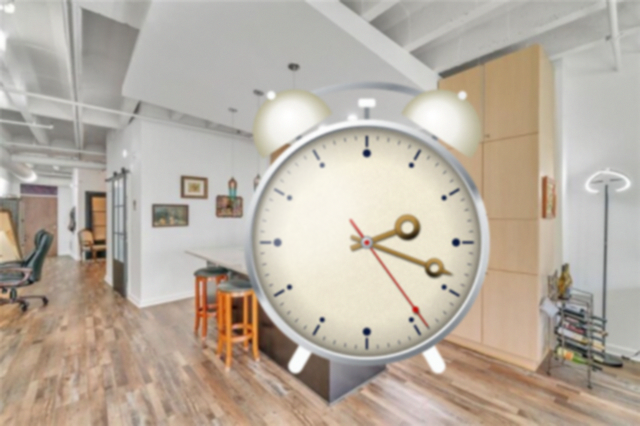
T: 2:18:24
